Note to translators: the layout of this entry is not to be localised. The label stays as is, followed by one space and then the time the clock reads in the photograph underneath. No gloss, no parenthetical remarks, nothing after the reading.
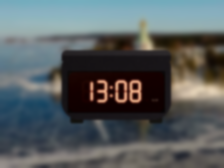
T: 13:08
